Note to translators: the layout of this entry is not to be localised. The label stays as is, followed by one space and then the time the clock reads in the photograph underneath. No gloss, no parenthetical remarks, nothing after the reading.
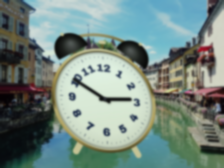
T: 2:50
